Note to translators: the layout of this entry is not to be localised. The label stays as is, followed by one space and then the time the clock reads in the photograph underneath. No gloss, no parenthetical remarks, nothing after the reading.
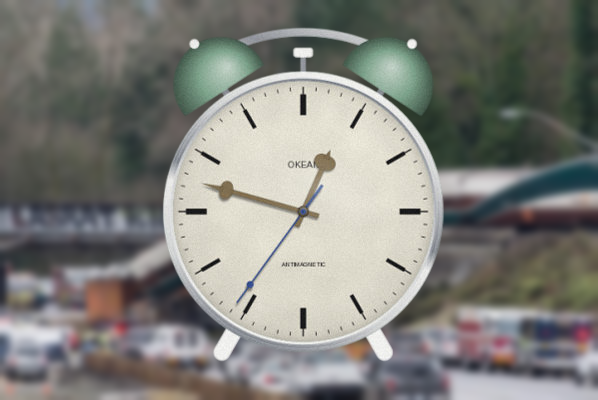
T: 12:47:36
